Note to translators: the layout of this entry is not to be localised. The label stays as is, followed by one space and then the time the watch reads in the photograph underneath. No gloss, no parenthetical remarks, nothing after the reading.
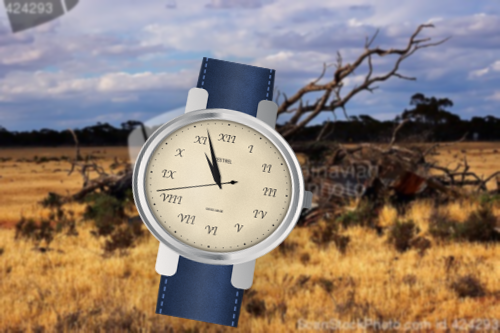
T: 10:56:42
